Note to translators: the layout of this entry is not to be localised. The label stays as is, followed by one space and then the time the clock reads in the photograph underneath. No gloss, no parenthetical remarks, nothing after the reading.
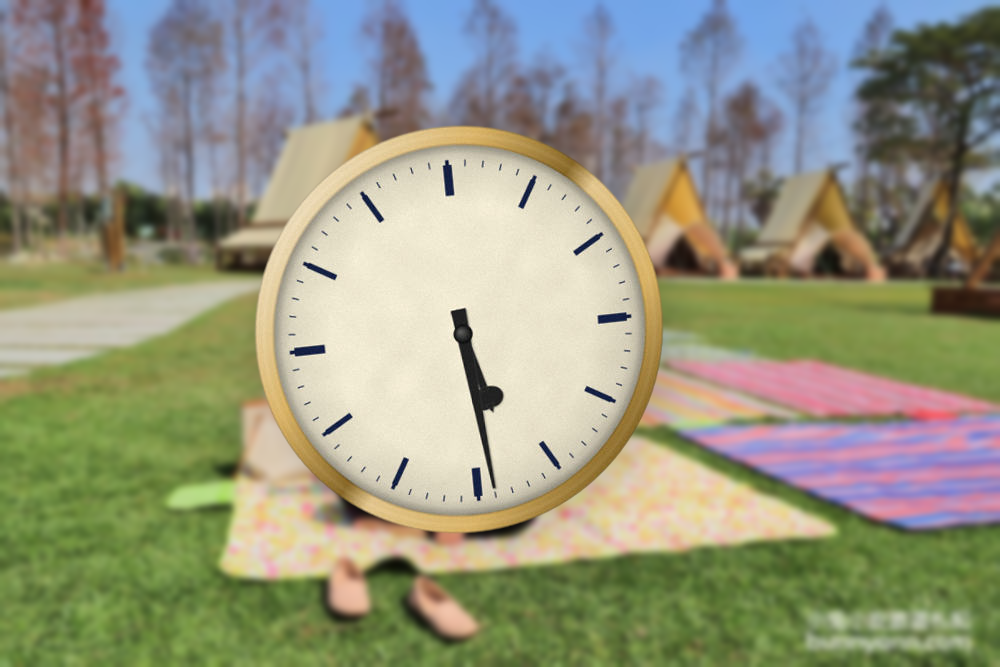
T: 5:29
